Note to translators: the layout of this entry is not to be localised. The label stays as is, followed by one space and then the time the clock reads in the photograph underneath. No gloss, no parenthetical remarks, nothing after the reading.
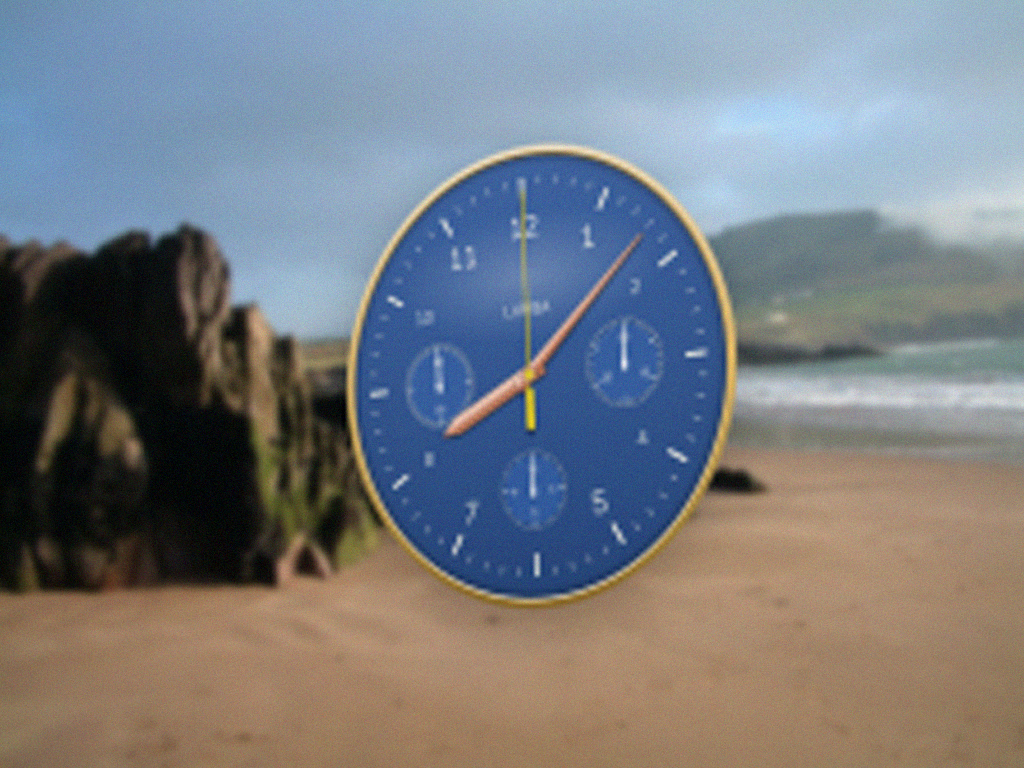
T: 8:08
